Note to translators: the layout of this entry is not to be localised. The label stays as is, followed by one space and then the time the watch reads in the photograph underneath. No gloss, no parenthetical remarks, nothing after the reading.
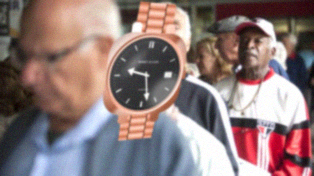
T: 9:28
